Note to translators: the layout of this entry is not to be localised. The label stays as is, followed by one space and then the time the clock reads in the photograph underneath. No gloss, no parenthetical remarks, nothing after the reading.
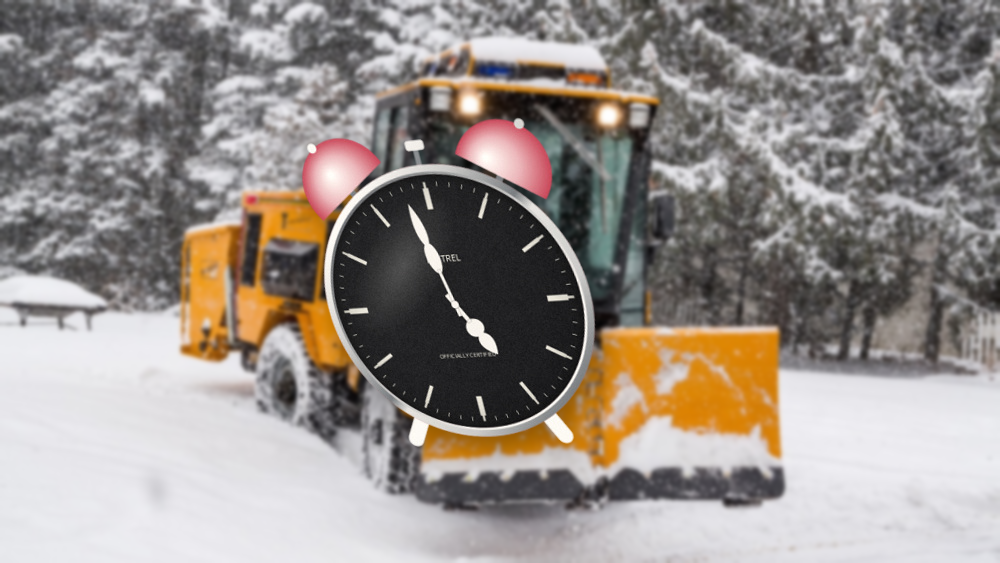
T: 4:58
